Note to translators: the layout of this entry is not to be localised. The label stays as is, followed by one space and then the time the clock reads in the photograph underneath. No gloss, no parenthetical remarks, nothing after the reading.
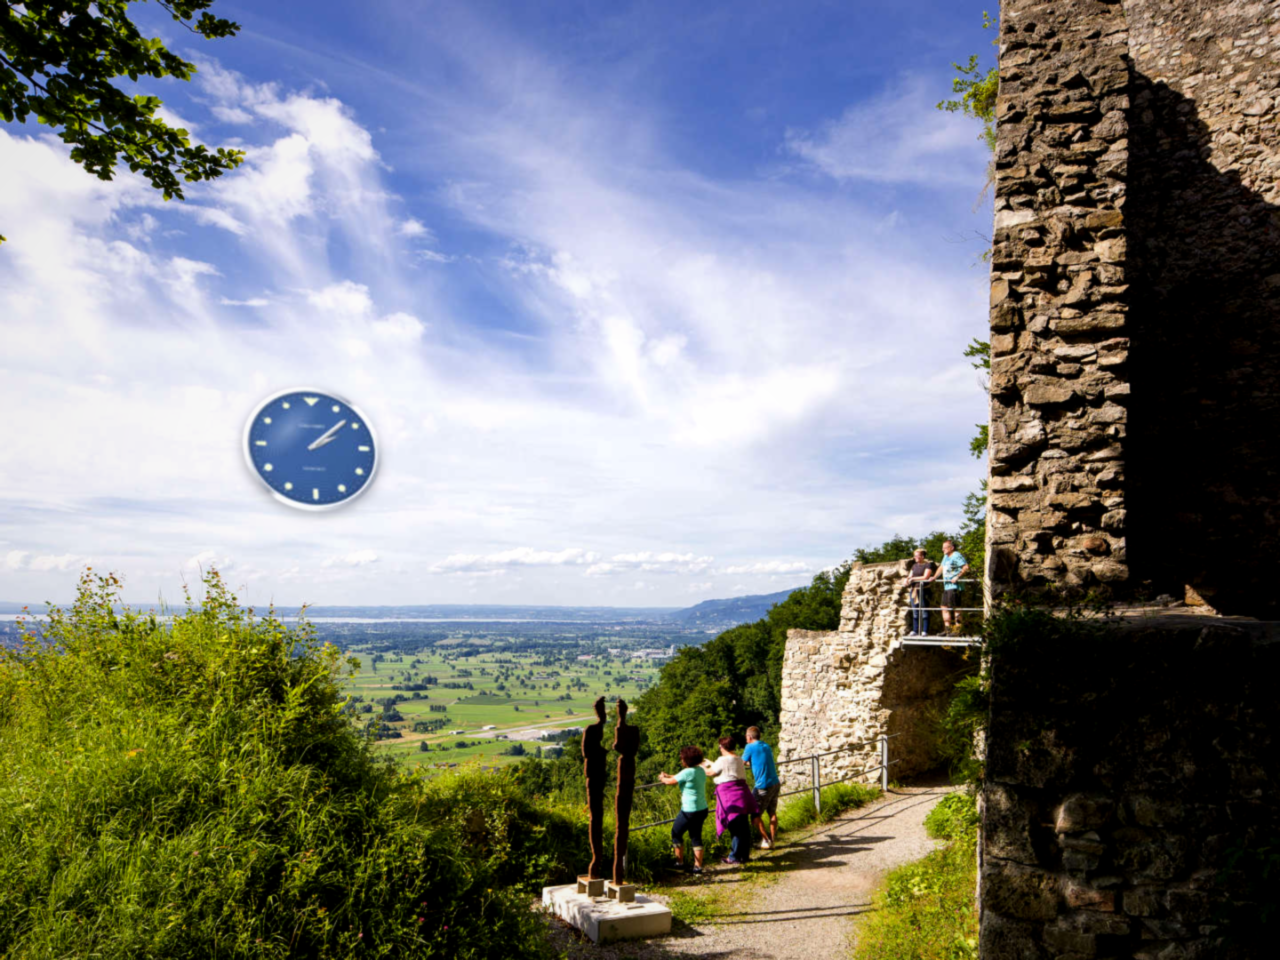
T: 2:08
